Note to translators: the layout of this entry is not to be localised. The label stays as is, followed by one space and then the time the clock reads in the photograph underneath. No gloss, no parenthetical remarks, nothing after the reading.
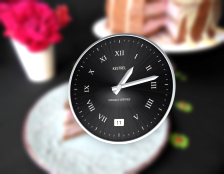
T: 1:13
